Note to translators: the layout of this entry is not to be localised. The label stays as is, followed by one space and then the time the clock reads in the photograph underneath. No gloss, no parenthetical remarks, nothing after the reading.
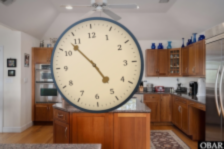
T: 4:53
